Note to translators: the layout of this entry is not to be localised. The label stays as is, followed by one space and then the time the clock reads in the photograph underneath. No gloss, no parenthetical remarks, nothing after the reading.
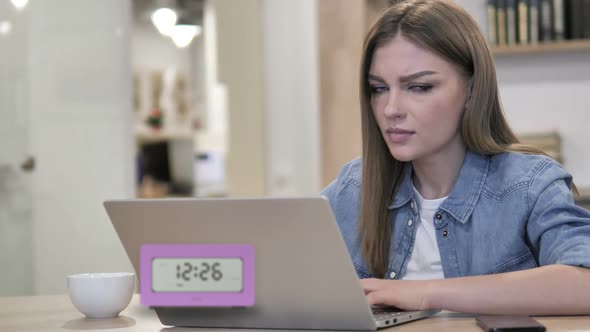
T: 12:26
